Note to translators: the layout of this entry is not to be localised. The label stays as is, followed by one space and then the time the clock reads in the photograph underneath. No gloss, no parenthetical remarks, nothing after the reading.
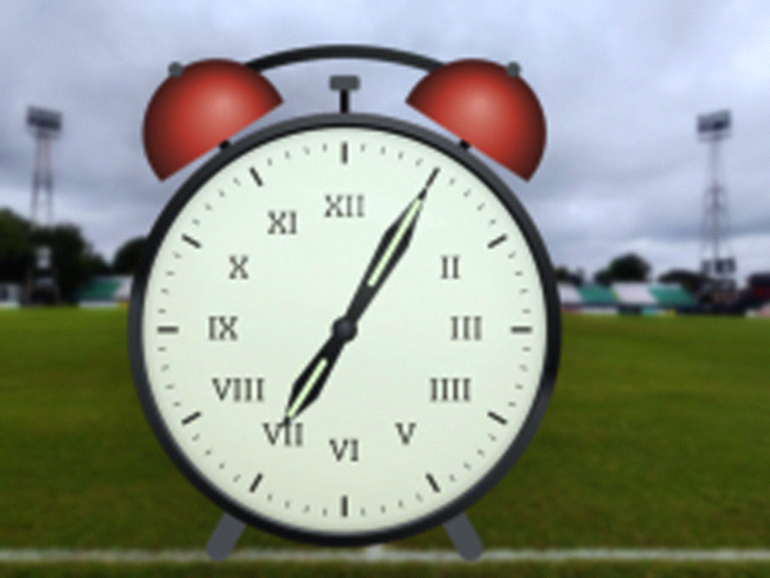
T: 7:05
